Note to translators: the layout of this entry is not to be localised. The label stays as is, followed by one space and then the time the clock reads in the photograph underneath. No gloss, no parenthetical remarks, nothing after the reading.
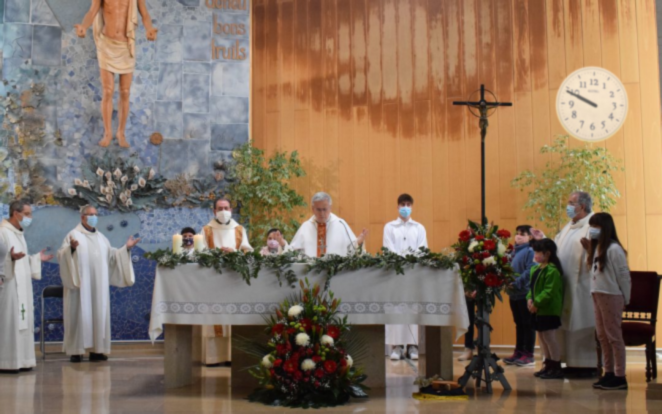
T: 9:49
